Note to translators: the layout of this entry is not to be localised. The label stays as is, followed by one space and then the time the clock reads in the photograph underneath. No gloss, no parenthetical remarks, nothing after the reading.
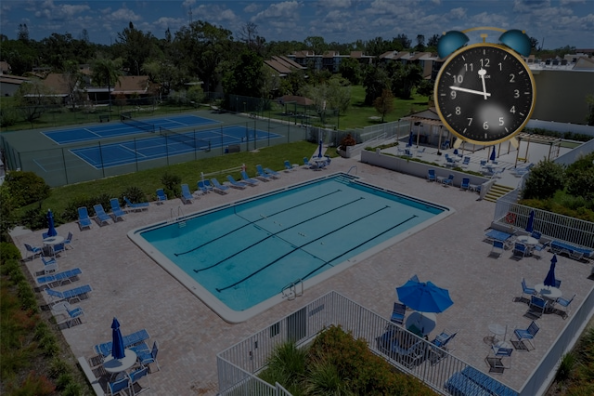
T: 11:47
